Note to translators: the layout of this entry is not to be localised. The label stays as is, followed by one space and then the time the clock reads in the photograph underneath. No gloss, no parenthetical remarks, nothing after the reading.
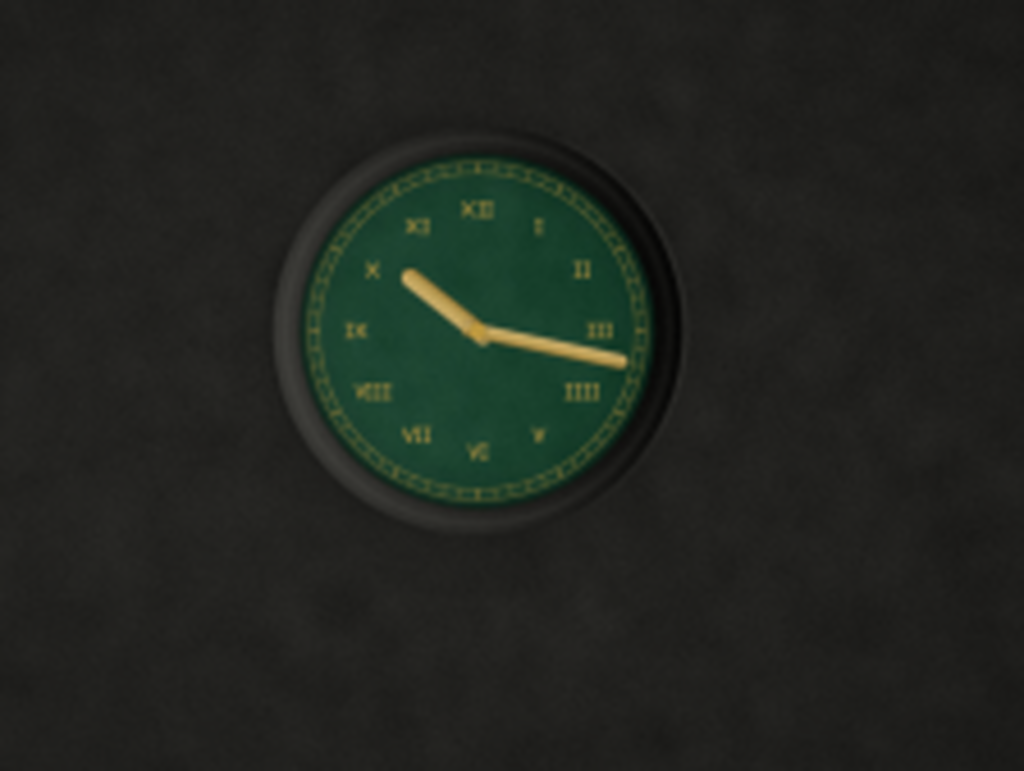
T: 10:17
